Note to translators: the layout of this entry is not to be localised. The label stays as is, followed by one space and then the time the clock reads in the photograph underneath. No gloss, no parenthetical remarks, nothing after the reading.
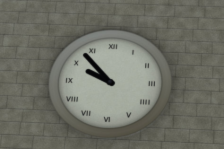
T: 9:53
